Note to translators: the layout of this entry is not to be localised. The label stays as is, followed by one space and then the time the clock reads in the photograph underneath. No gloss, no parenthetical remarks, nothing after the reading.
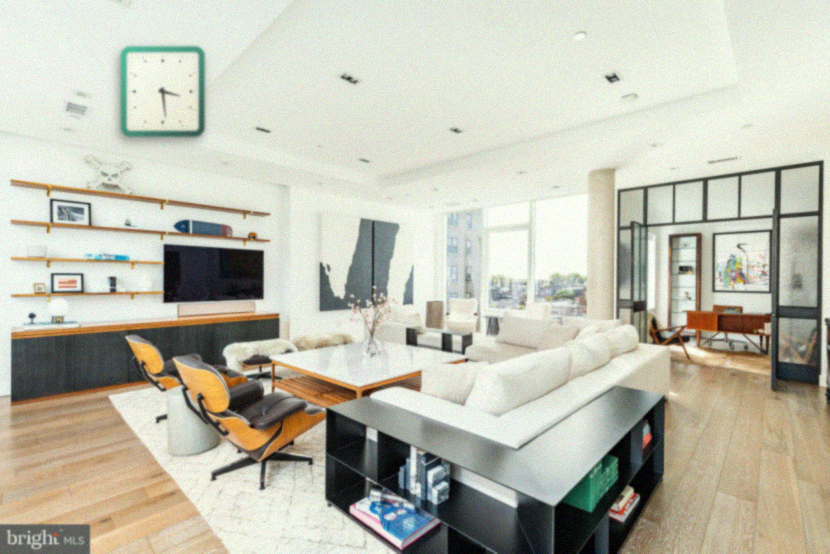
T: 3:29
